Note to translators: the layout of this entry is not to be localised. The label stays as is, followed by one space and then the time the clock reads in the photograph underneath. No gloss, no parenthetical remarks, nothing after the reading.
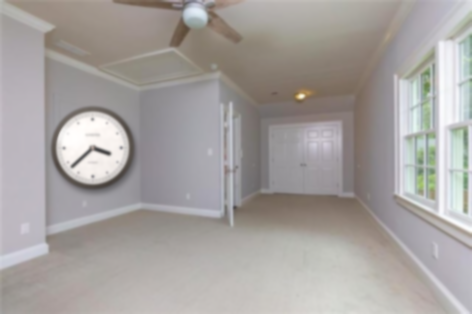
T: 3:38
